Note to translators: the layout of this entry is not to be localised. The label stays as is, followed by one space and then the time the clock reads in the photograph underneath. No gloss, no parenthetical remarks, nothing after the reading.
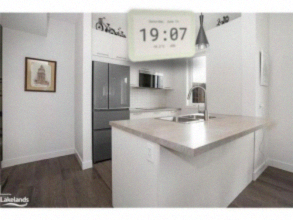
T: 19:07
